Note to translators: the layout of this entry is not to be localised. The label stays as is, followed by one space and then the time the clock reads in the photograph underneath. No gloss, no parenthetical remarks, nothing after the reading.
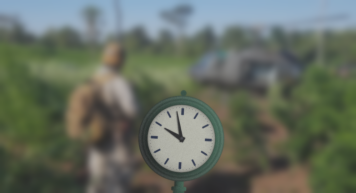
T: 9:58
